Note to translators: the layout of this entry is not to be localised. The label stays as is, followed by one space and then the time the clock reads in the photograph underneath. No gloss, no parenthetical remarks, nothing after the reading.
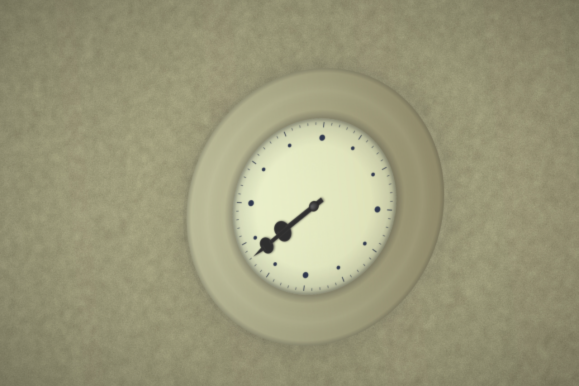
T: 7:38
